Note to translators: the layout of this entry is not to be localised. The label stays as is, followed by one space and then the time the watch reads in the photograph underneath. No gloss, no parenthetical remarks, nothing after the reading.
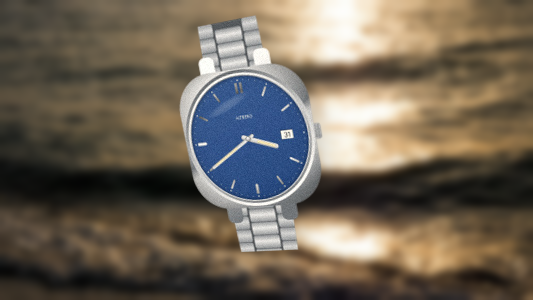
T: 3:40
